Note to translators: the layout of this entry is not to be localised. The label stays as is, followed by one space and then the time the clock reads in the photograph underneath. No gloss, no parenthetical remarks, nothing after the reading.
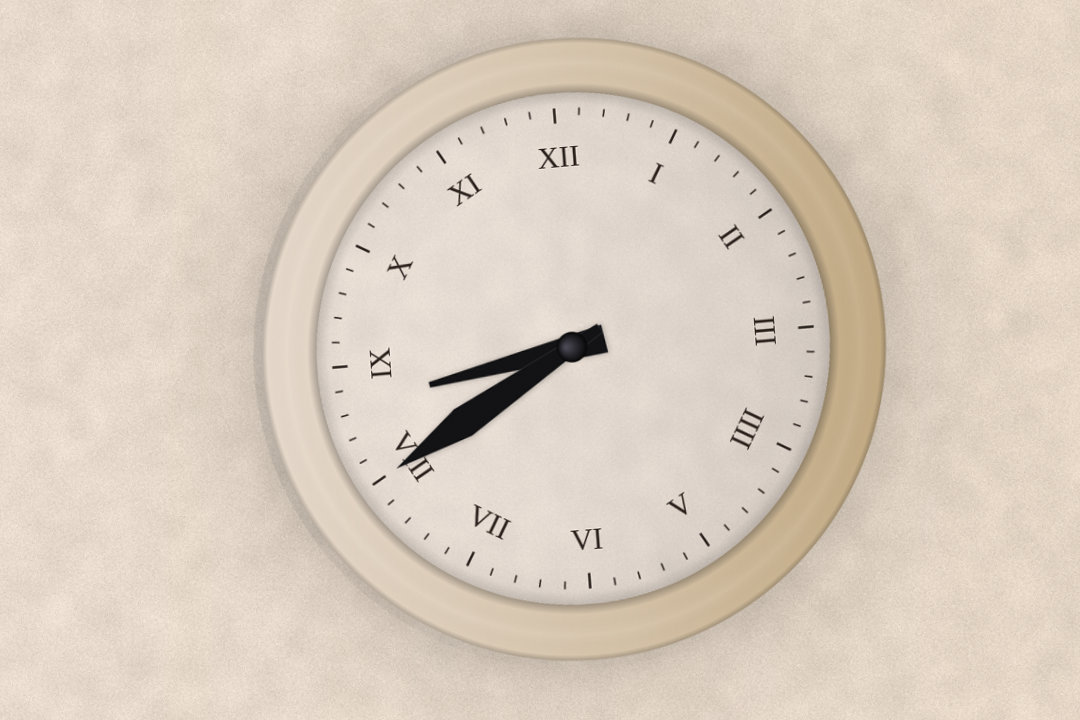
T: 8:40
